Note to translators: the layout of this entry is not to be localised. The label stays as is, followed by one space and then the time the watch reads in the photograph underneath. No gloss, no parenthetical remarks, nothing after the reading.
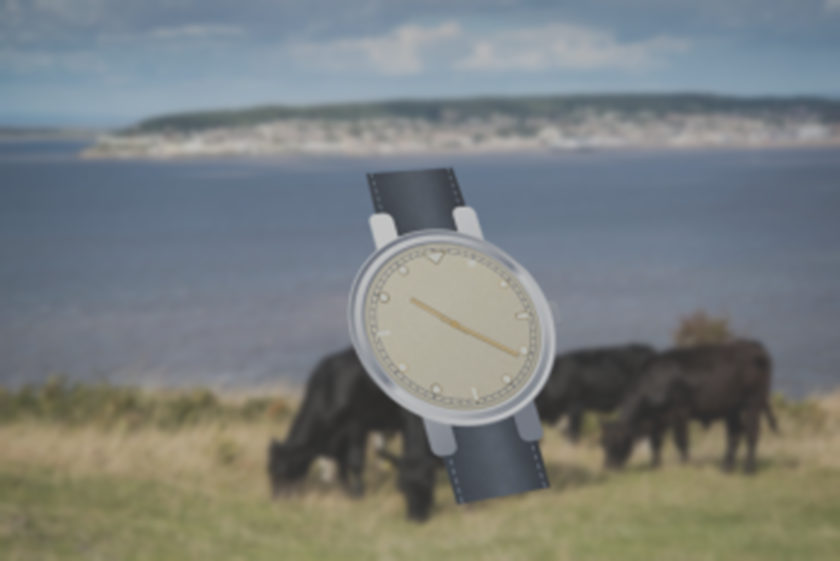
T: 10:21
